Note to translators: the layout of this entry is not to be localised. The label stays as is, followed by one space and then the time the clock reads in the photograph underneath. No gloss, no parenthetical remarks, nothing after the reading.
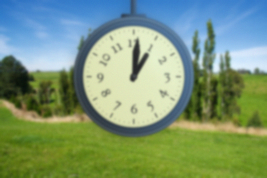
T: 1:01
